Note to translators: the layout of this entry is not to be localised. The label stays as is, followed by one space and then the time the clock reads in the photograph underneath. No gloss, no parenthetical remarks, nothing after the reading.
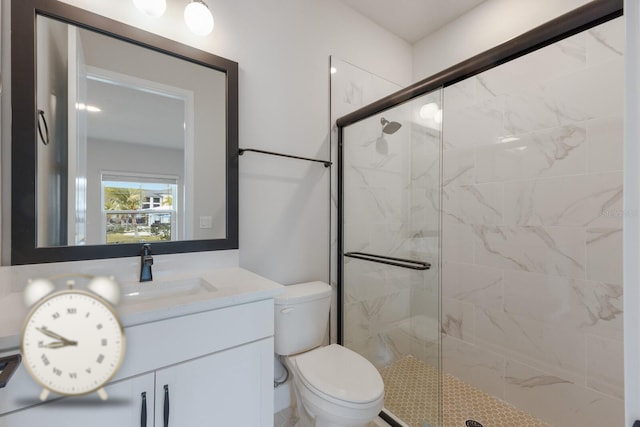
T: 8:49
